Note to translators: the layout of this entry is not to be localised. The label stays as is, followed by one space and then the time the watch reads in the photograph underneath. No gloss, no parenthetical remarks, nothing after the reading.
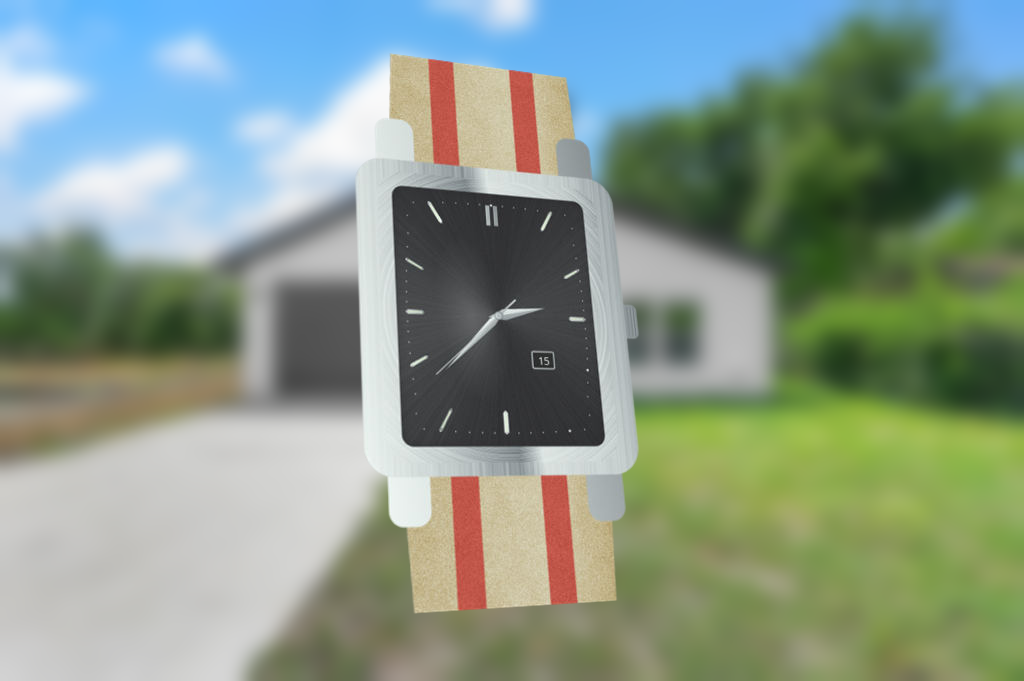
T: 2:37:38
